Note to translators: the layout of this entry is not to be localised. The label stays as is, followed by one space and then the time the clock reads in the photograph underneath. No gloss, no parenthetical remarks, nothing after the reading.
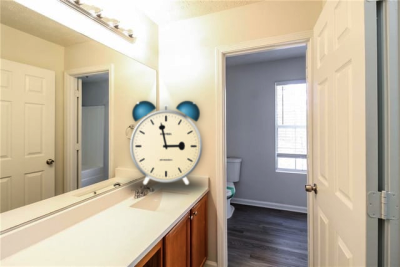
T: 2:58
